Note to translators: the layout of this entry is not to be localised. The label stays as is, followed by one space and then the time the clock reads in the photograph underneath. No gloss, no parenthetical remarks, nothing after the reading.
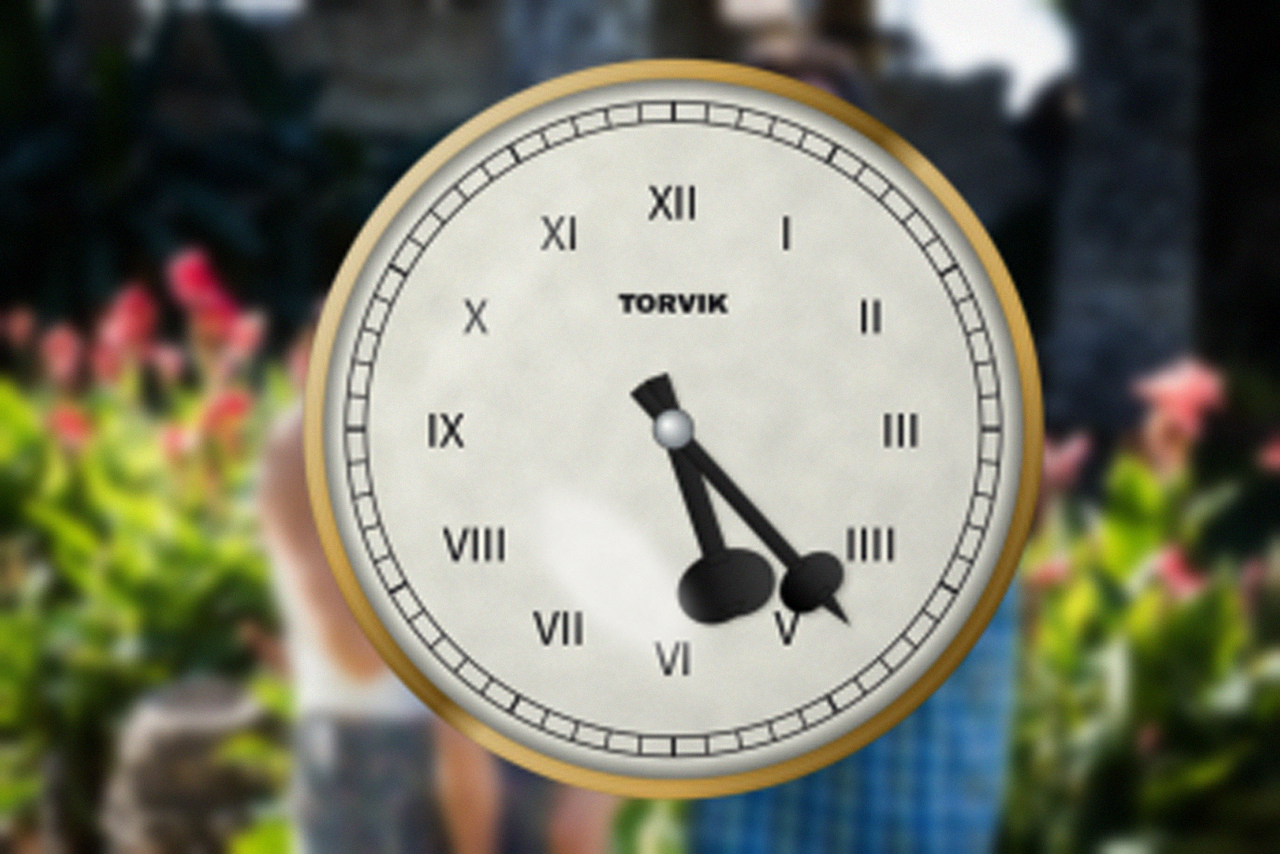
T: 5:23
